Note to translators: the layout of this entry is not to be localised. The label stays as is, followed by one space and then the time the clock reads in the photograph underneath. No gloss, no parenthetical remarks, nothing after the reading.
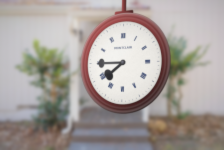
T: 7:45
